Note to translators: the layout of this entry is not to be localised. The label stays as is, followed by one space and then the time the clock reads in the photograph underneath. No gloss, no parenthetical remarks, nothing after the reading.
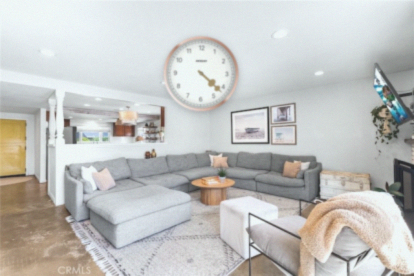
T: 4:22
